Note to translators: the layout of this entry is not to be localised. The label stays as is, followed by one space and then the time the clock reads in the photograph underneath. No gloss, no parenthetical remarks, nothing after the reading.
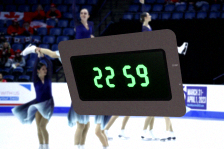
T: 22:59
